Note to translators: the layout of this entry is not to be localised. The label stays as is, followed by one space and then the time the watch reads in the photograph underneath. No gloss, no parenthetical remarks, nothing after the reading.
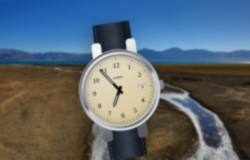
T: 6:54
